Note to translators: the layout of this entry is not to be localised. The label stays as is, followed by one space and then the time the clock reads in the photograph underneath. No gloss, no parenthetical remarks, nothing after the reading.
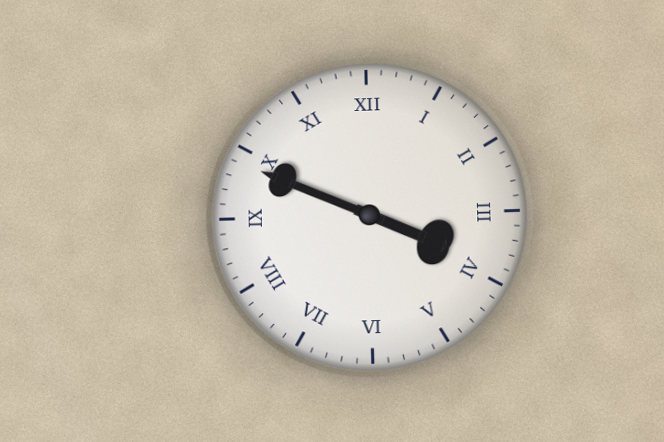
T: 3:49
